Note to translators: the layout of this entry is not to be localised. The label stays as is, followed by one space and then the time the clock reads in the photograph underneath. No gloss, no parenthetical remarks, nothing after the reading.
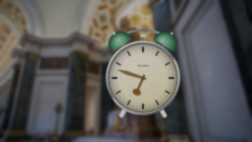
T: 6:48
